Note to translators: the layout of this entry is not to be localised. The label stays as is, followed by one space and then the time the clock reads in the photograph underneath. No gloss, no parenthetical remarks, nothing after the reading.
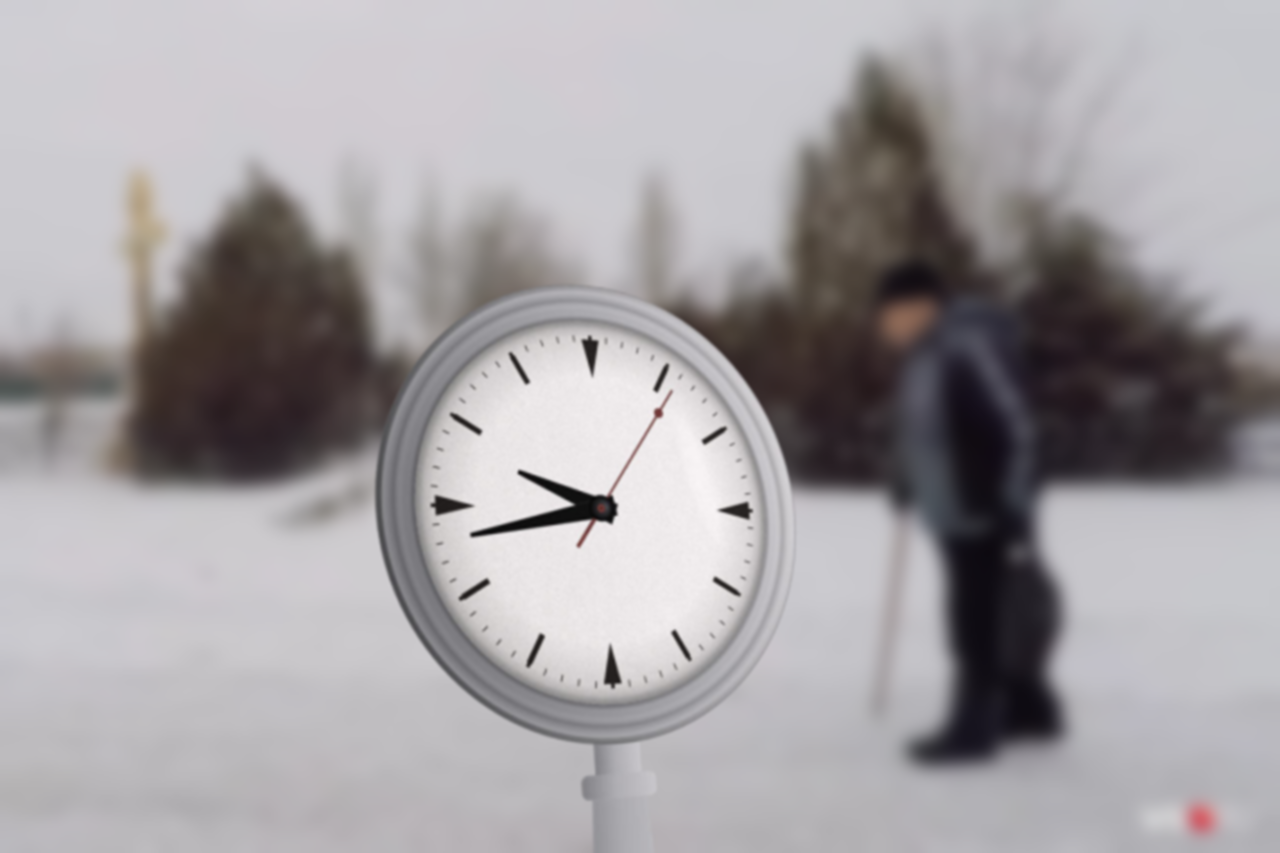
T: 9:43:06
